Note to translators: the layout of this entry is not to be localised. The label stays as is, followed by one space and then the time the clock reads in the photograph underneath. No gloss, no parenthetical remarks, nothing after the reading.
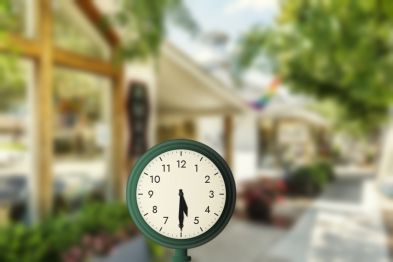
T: 5:30
